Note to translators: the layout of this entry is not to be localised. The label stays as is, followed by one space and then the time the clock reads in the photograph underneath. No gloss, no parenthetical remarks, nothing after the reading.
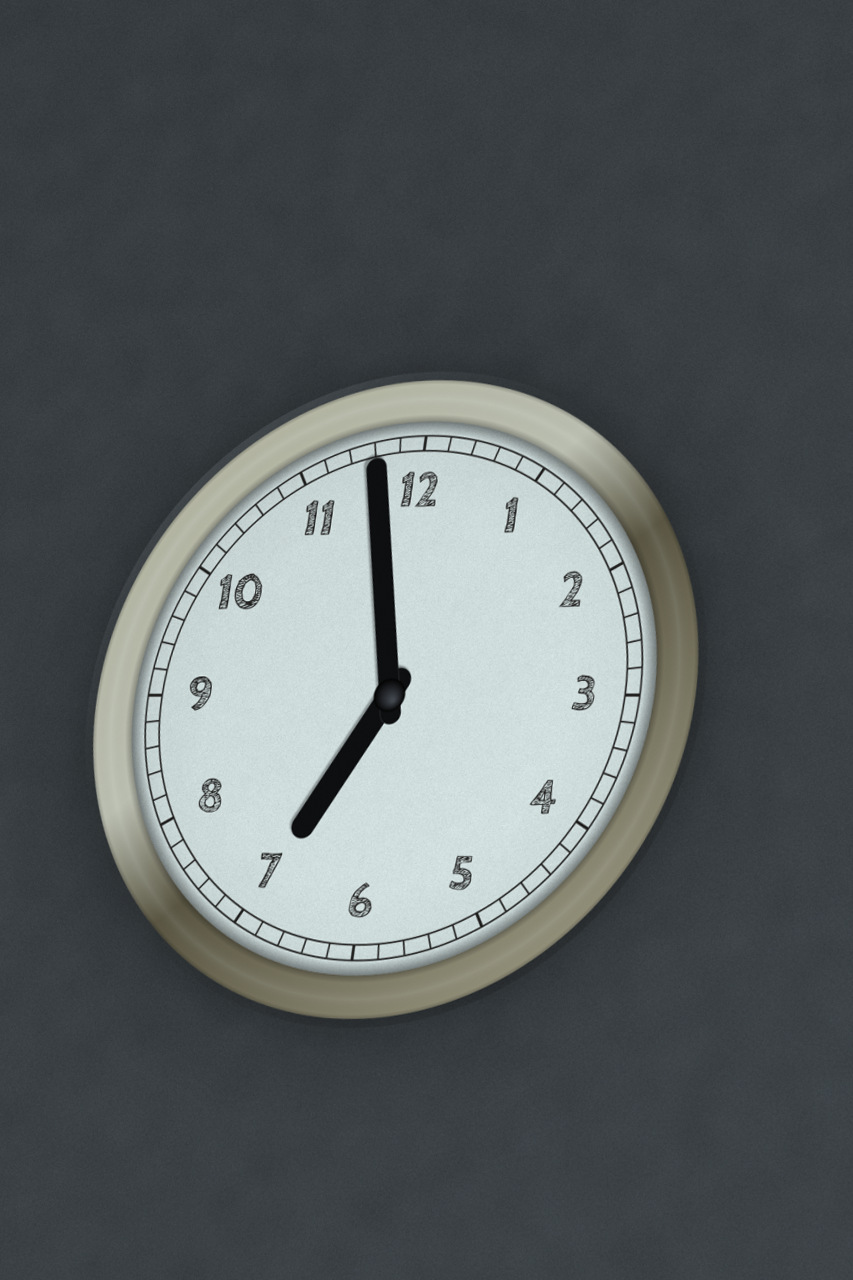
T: 6:58
